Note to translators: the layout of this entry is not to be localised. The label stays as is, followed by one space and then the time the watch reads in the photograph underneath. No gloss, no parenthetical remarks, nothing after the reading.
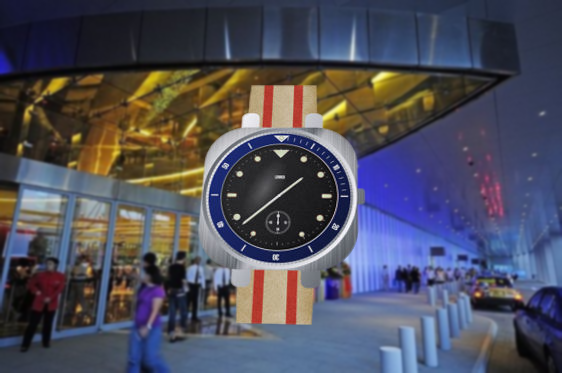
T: 1:38
